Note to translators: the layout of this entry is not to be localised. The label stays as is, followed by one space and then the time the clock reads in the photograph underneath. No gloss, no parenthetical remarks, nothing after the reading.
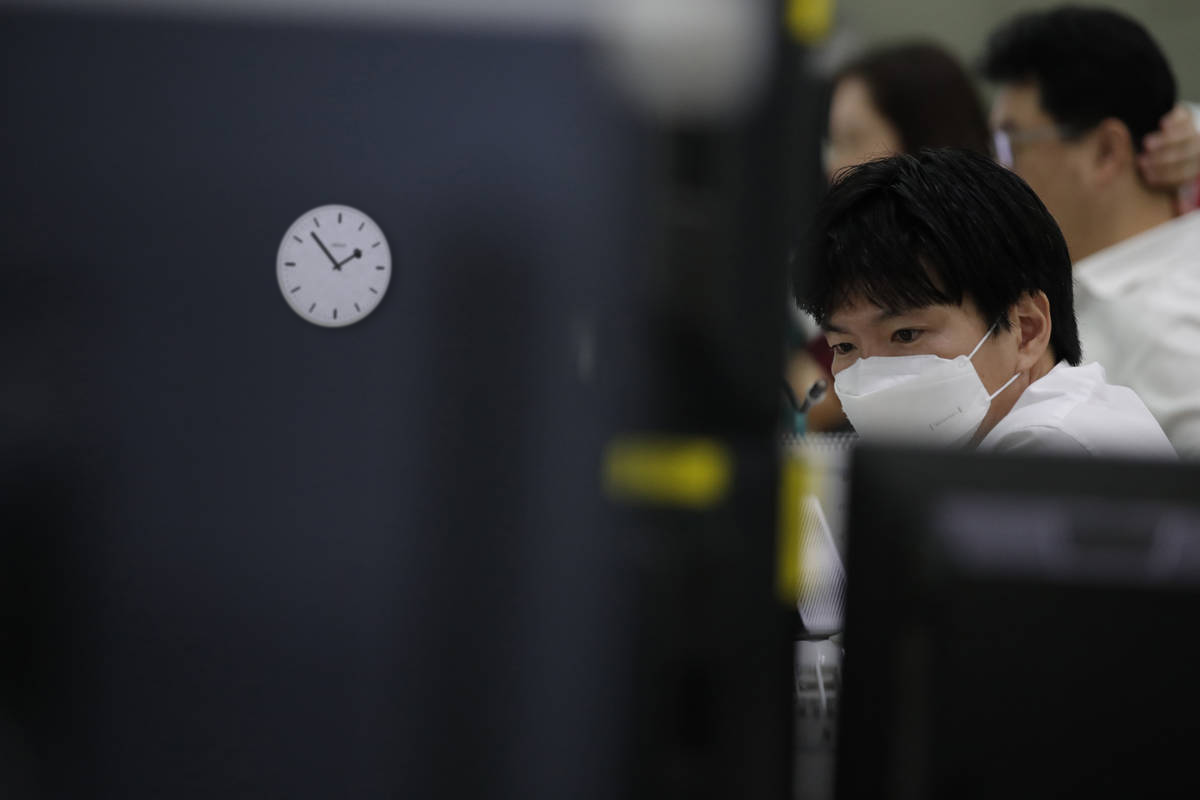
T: 1:53
